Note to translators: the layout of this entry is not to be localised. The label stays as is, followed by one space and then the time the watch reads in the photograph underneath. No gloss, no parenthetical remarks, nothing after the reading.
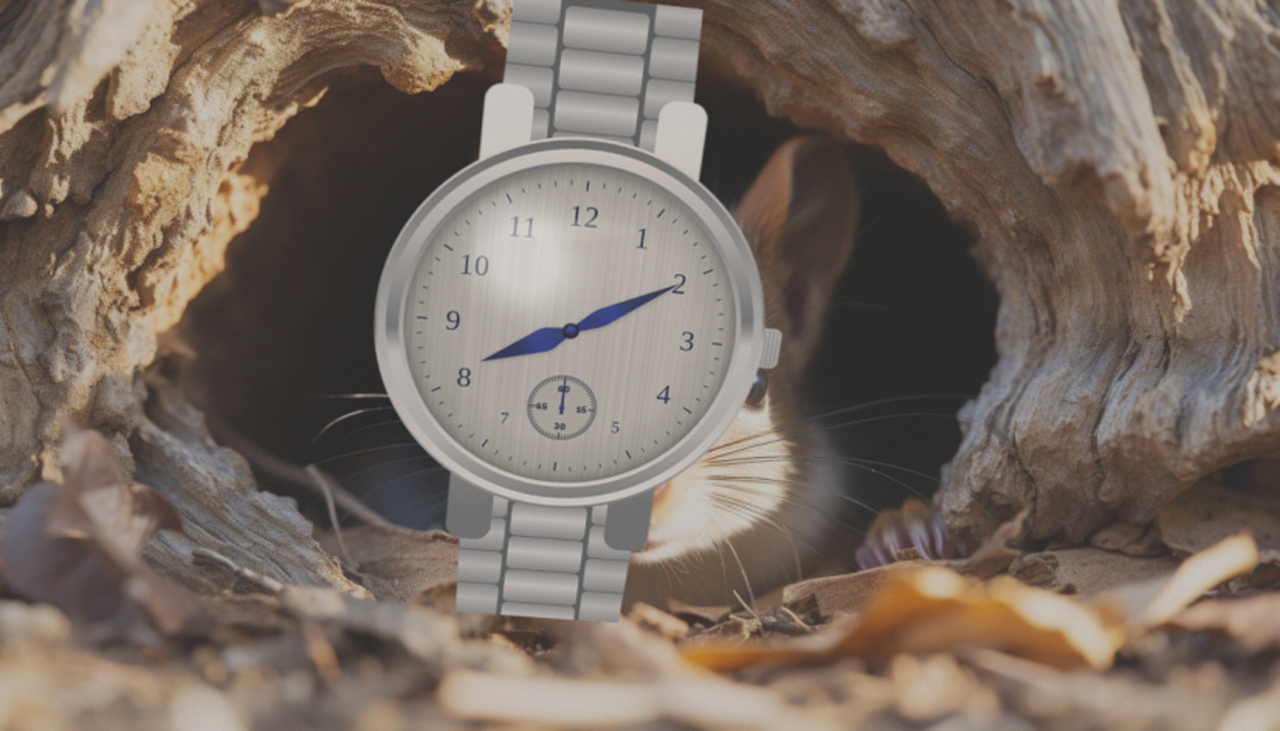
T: 8:10
